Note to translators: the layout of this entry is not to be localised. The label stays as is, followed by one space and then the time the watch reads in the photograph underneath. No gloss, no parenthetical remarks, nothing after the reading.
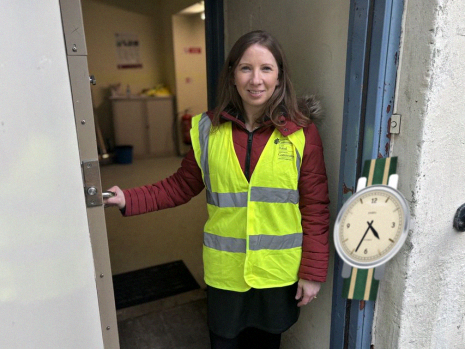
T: 4:34
